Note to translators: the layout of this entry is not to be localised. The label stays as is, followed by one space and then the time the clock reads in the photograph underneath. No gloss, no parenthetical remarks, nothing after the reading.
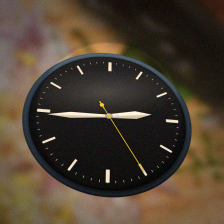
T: 2:44:25
